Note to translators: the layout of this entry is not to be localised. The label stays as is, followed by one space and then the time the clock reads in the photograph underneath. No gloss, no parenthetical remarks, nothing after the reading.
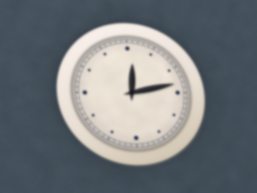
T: 12:13
